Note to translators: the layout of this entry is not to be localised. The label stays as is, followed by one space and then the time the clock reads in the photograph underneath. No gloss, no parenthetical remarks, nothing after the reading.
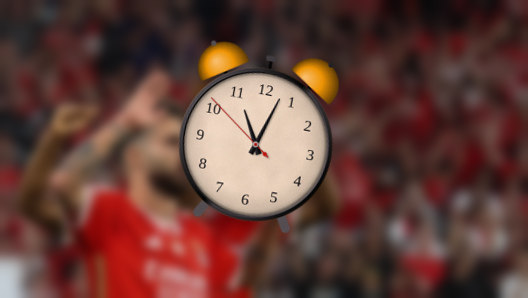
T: 11:02:51
